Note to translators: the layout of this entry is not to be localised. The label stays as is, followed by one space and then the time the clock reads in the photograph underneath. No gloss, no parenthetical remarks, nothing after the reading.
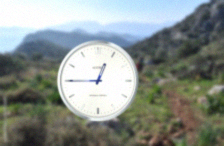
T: 12:45
